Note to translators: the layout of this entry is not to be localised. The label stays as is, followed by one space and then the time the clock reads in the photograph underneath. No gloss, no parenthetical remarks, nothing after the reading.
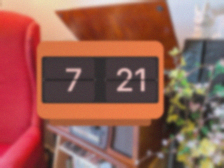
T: 7:21
